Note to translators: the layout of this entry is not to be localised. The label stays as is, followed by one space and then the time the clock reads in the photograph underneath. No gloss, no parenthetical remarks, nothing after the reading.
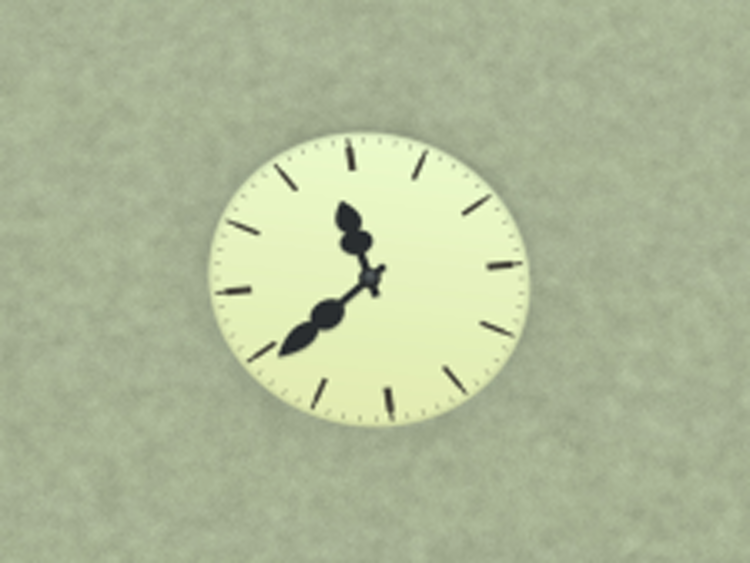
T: 11:39
